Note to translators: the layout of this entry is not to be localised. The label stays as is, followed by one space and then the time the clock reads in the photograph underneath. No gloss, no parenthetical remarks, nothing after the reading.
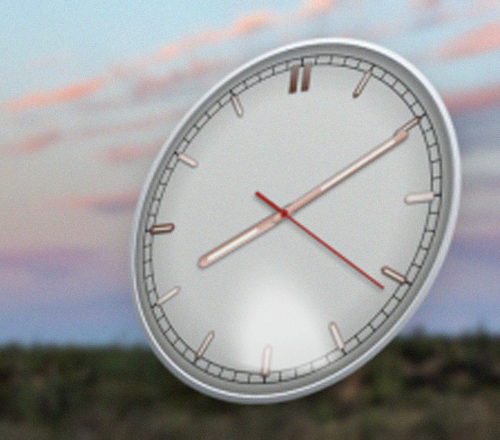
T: 8:10:21
